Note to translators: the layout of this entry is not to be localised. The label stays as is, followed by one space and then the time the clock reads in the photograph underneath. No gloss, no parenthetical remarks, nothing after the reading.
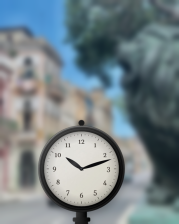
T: 10:12
